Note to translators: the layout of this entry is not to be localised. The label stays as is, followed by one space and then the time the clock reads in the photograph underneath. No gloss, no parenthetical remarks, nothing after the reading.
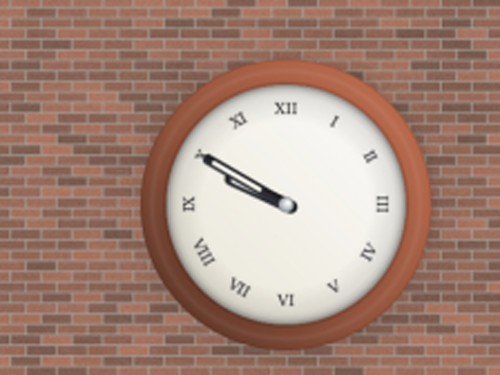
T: 9:50
